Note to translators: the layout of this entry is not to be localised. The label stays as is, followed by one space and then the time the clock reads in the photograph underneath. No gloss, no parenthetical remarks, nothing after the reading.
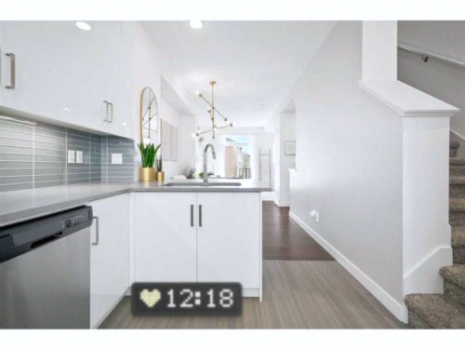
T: 12:18
